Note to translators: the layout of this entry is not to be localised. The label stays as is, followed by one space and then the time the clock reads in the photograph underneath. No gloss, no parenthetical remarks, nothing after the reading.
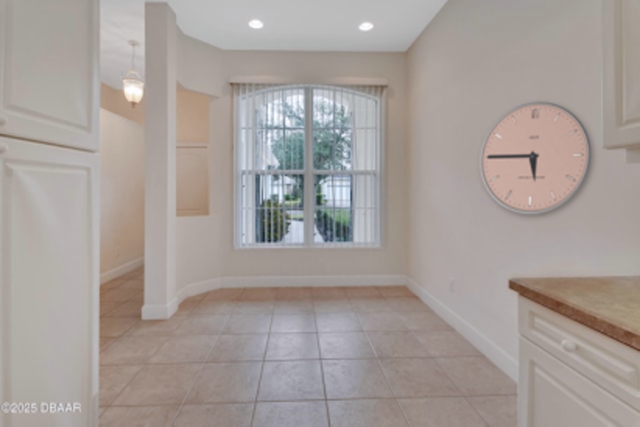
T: 5:45
